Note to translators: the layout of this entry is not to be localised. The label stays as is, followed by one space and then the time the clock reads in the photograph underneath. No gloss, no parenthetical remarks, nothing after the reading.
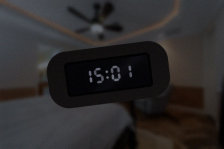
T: 15:01
